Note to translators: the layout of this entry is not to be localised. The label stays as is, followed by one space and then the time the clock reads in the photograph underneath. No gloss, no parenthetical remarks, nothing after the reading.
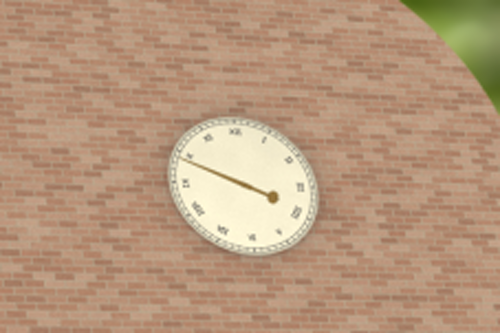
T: 3:49
